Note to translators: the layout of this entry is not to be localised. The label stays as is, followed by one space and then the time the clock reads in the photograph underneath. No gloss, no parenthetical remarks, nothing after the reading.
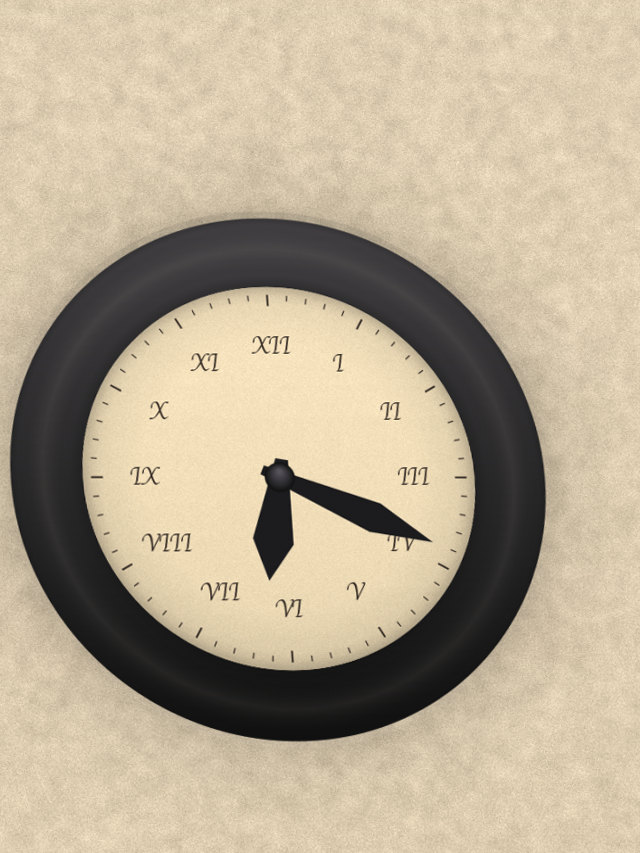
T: 6:19
